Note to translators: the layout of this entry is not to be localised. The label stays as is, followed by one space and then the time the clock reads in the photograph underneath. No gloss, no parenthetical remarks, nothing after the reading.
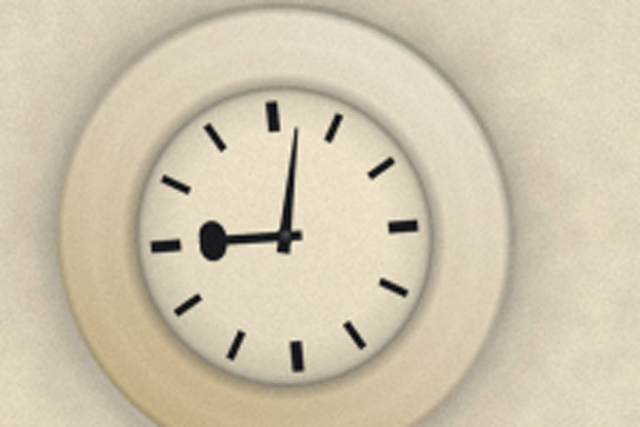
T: 9:02
